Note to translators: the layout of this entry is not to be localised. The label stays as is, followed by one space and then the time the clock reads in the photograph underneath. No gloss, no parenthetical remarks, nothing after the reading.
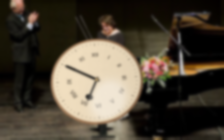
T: 6:50
